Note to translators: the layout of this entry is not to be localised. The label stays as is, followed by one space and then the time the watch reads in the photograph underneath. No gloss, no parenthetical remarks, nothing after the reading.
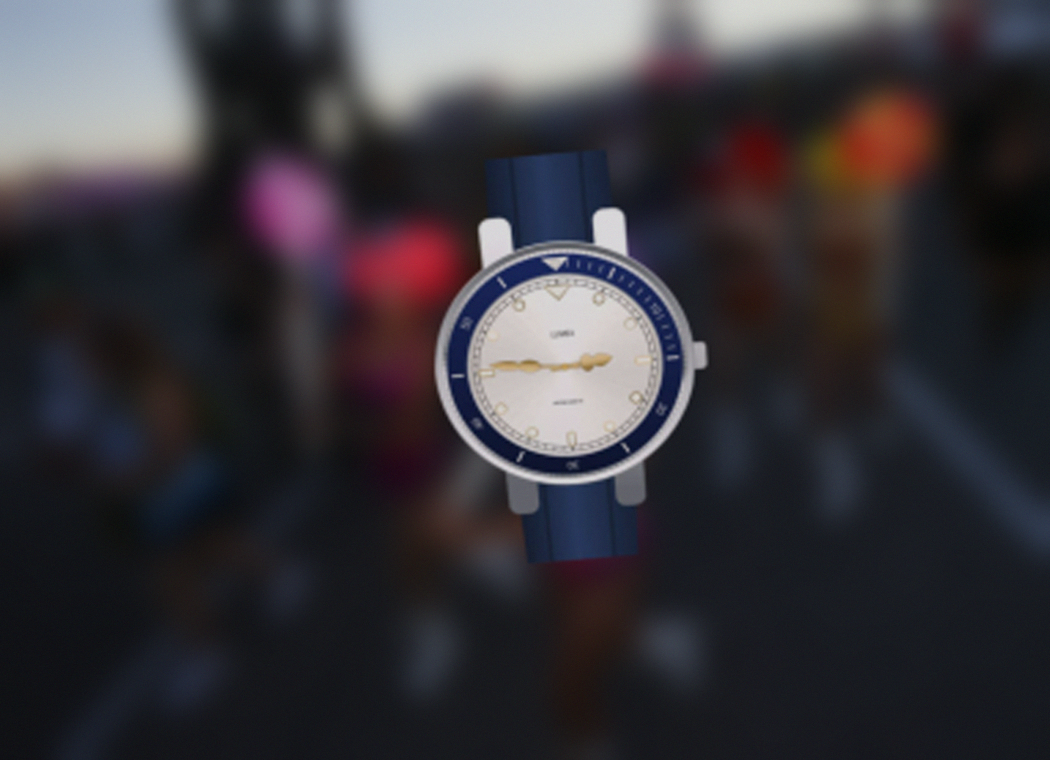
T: 2:46
